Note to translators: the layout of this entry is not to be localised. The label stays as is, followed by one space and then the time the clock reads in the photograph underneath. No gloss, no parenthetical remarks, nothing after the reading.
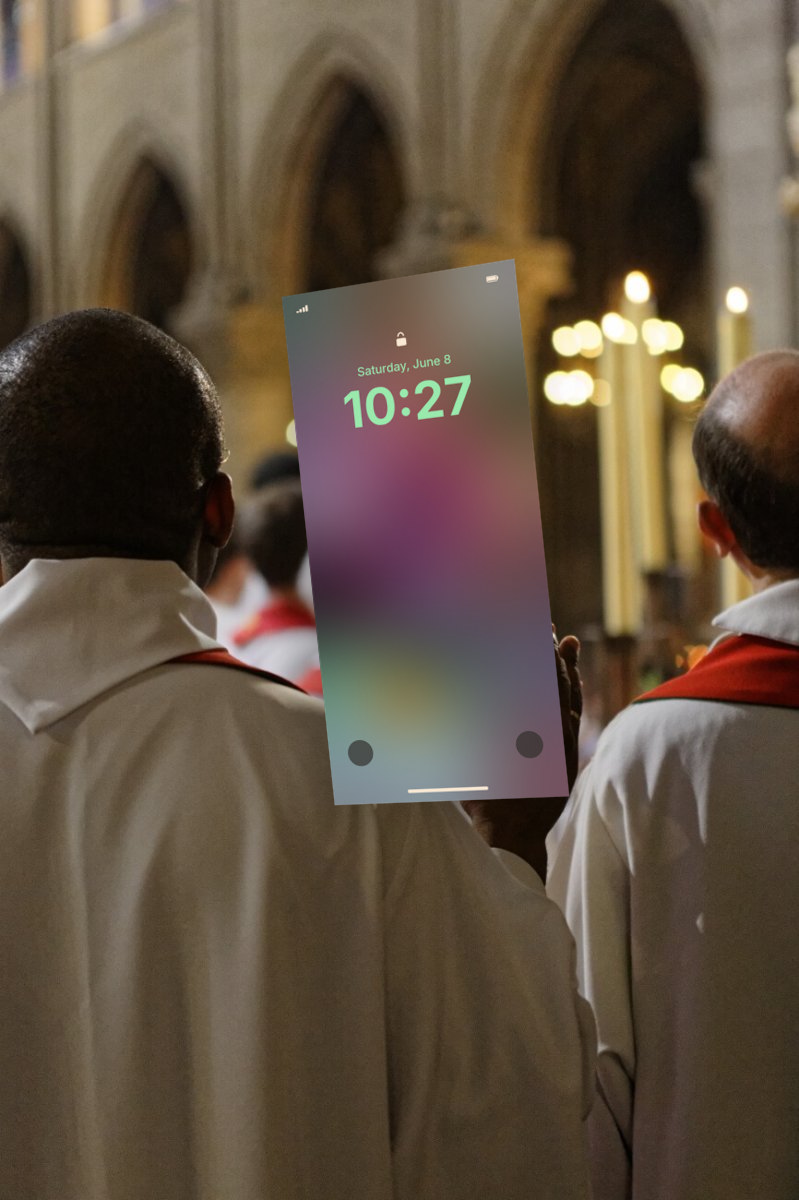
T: 10:27
